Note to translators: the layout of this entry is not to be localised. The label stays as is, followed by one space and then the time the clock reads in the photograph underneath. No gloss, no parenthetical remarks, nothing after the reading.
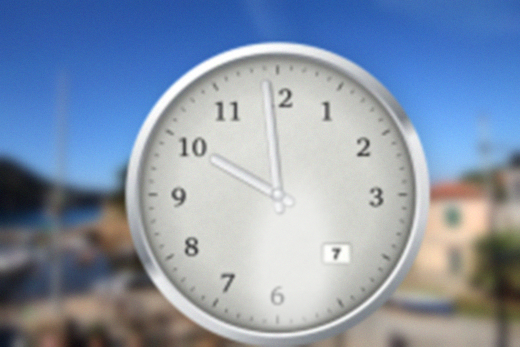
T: 9:59
